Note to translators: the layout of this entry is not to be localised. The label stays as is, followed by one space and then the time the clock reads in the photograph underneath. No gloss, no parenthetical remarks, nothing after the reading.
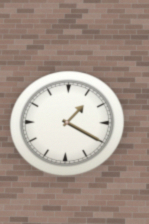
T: 1:20
